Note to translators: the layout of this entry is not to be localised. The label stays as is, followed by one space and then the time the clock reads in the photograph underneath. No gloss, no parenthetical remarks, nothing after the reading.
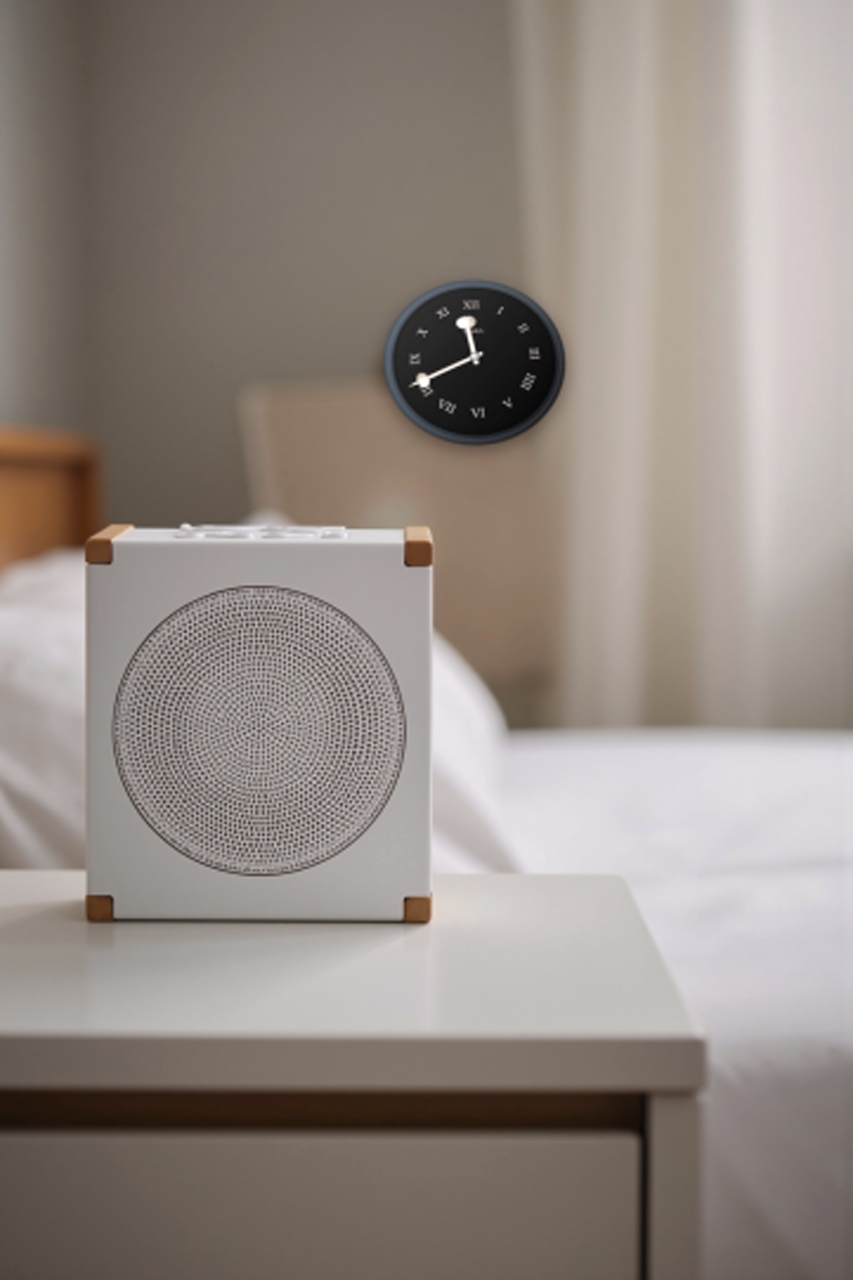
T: 11:41
